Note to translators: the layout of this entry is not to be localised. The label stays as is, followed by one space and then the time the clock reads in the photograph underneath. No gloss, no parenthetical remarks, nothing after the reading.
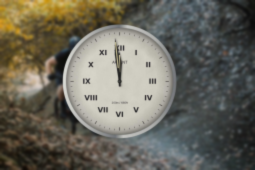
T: 11:59
